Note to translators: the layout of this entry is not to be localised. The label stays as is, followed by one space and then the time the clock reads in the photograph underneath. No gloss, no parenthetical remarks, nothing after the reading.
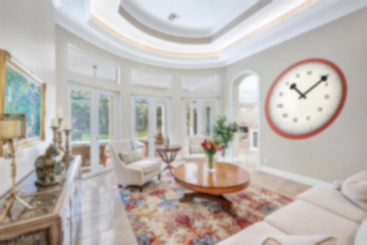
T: 10:07
